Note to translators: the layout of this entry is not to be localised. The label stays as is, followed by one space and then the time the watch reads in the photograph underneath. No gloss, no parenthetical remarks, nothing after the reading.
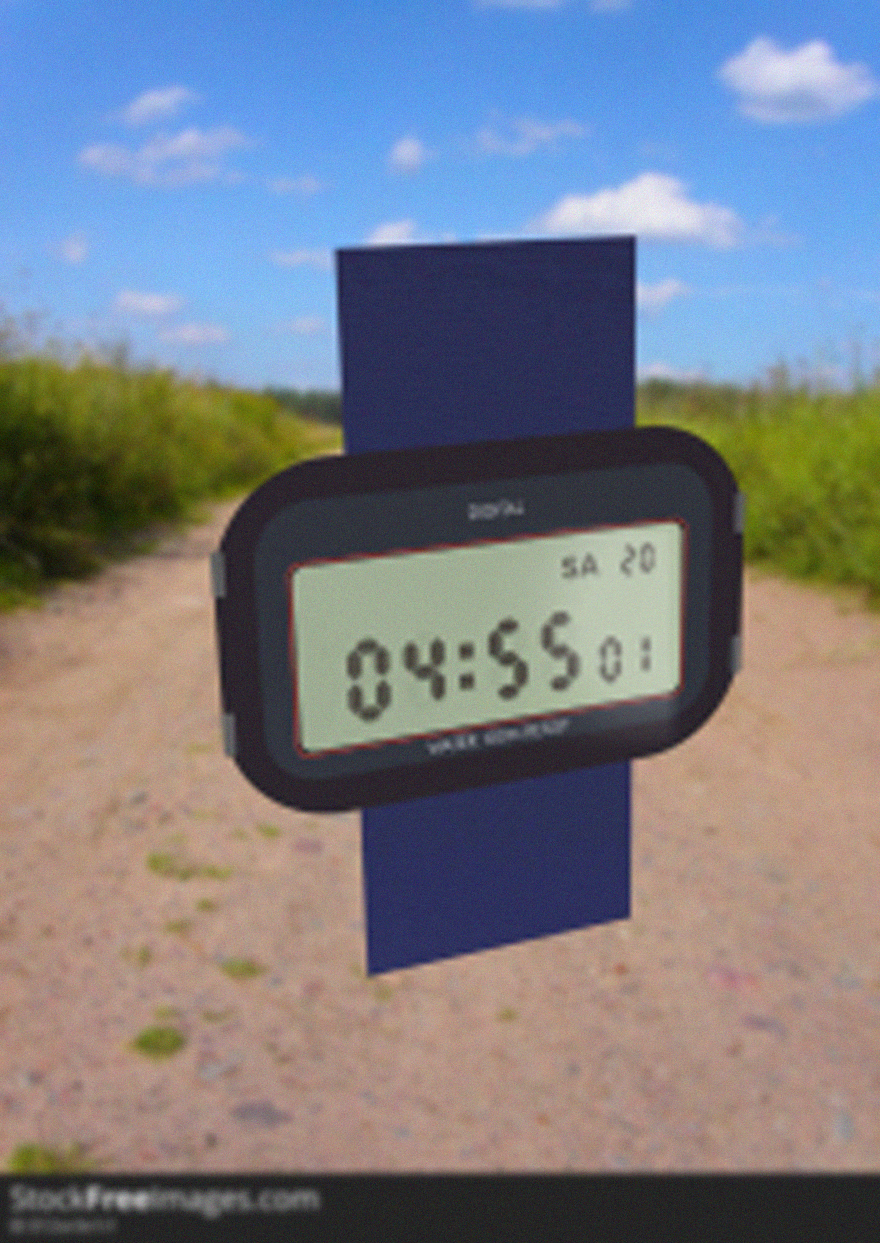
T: 4:55:01
